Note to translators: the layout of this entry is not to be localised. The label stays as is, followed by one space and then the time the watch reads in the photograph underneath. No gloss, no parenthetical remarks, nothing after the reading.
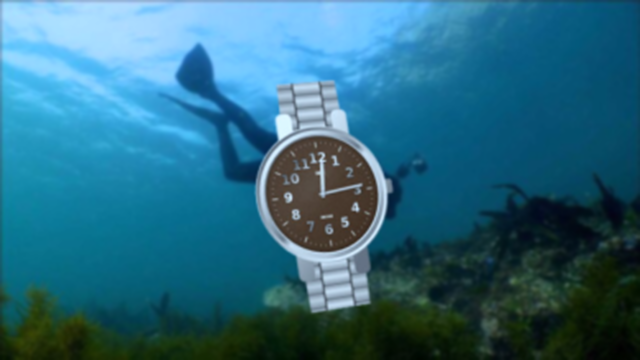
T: 12:14
